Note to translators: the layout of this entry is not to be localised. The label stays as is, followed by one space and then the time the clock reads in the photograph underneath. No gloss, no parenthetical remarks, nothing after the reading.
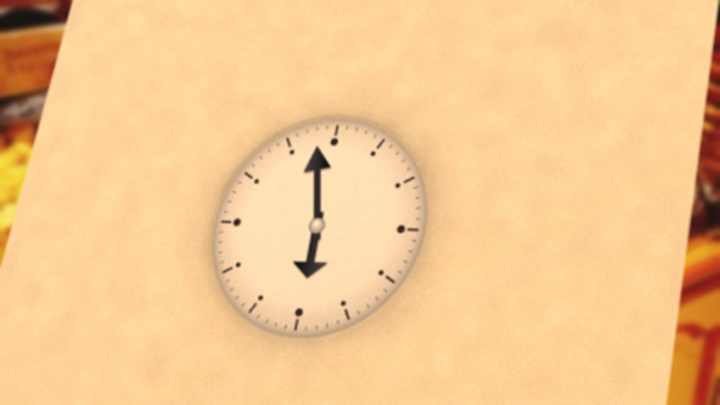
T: 5:58
